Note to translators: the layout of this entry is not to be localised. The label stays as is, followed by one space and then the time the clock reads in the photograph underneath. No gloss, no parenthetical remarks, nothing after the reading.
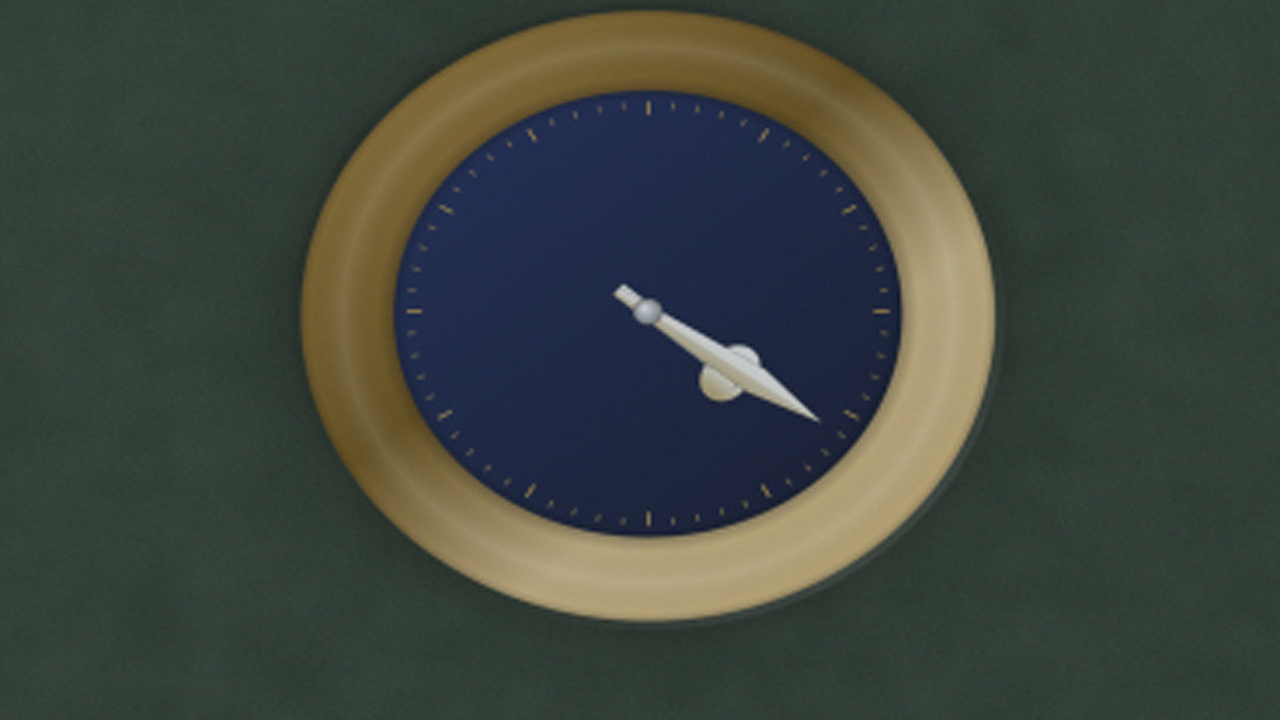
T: 4:21
